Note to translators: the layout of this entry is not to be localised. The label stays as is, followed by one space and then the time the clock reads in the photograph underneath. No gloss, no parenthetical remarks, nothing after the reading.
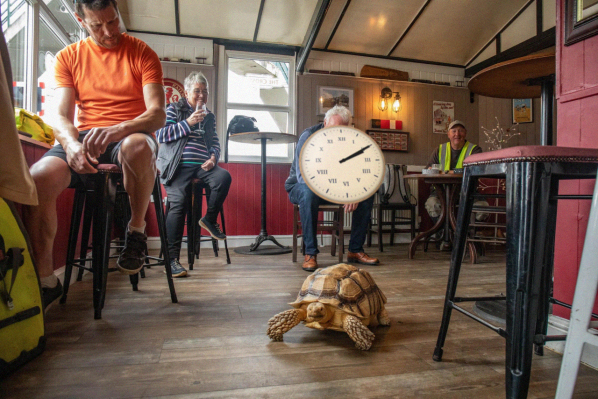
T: 2:10
